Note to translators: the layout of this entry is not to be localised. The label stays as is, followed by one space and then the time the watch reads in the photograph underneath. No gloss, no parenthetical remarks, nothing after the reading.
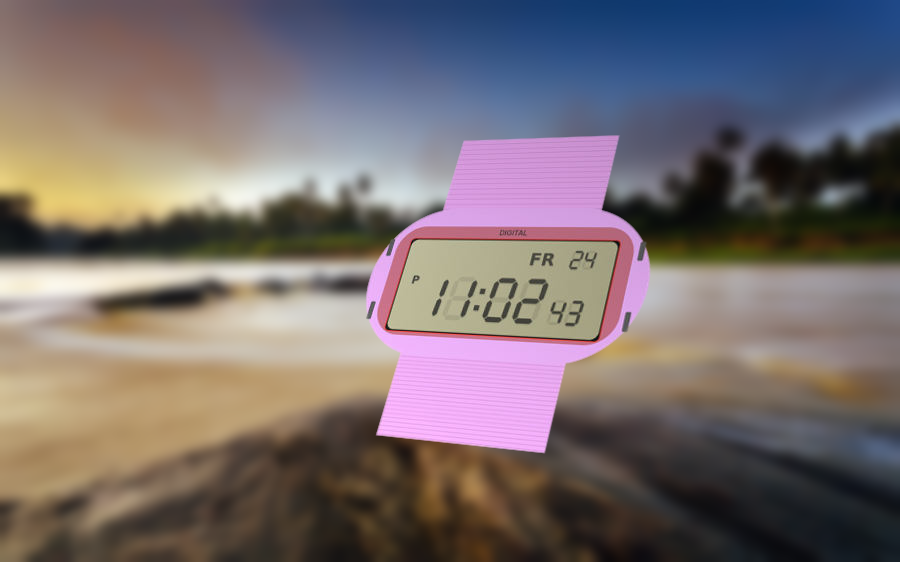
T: 11:02:43
